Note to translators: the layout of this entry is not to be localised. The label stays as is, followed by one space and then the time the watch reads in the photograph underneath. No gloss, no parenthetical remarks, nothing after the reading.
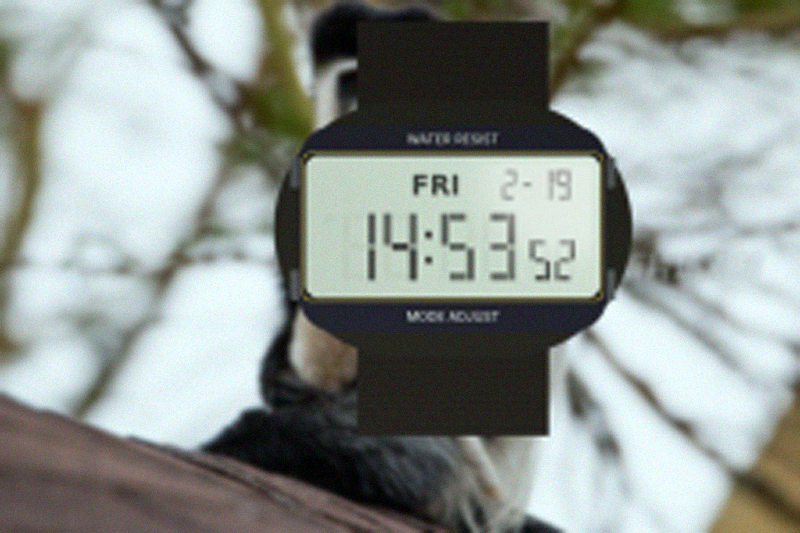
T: 14:53:52
